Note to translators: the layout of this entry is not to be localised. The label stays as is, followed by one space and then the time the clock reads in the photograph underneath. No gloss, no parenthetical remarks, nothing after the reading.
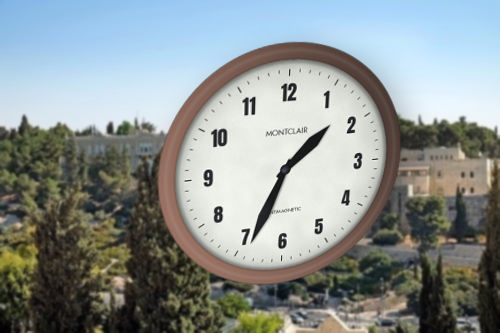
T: 1:34
